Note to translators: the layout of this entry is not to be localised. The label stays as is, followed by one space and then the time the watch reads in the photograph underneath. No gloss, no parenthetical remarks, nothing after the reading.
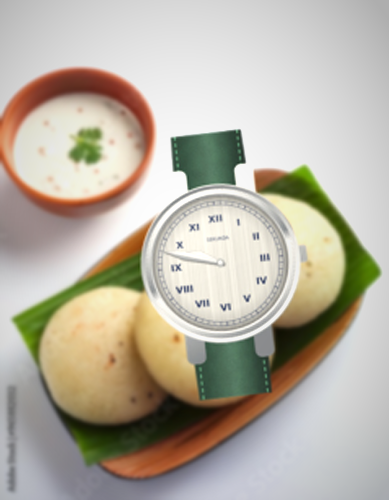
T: 9:48
